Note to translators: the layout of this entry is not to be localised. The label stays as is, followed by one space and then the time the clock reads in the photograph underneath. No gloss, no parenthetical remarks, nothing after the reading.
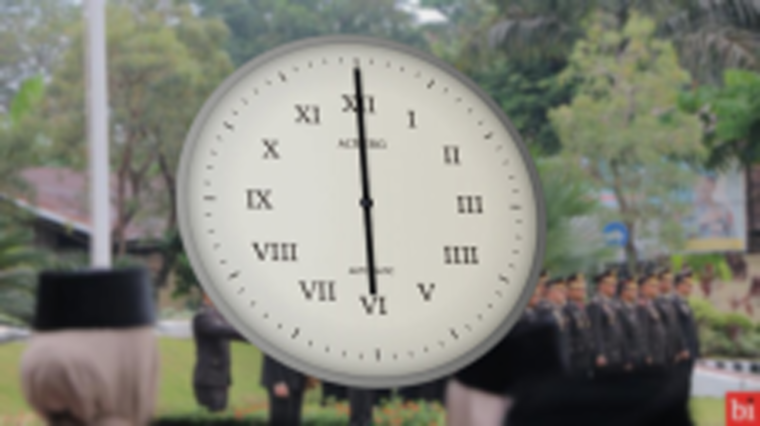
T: 6:00
